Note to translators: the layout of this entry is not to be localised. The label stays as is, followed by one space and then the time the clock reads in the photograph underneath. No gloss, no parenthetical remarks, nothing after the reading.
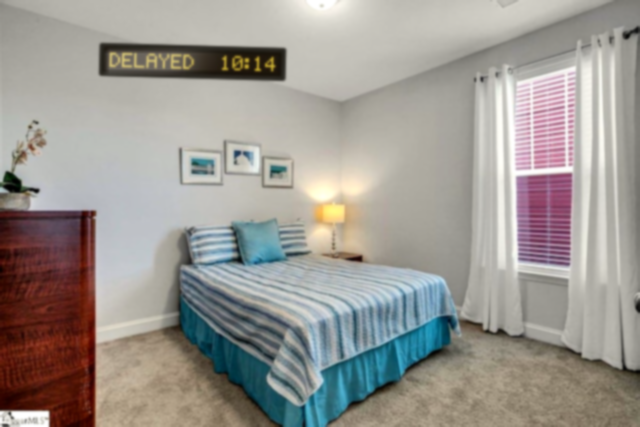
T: 10:14
